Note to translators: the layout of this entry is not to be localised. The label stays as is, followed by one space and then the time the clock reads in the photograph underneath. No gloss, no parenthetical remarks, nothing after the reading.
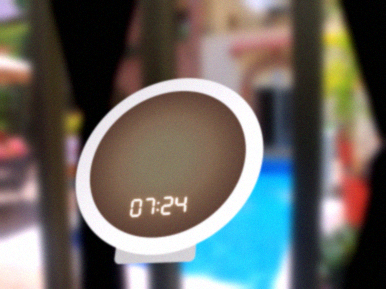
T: 7:24
